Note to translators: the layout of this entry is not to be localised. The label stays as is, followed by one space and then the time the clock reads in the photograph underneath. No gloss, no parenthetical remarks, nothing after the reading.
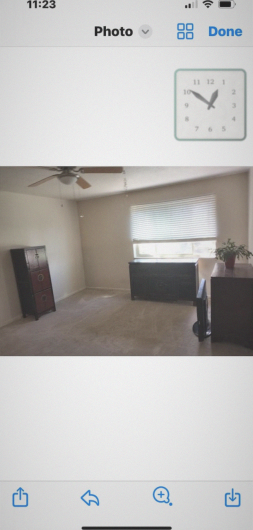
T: 12:51
